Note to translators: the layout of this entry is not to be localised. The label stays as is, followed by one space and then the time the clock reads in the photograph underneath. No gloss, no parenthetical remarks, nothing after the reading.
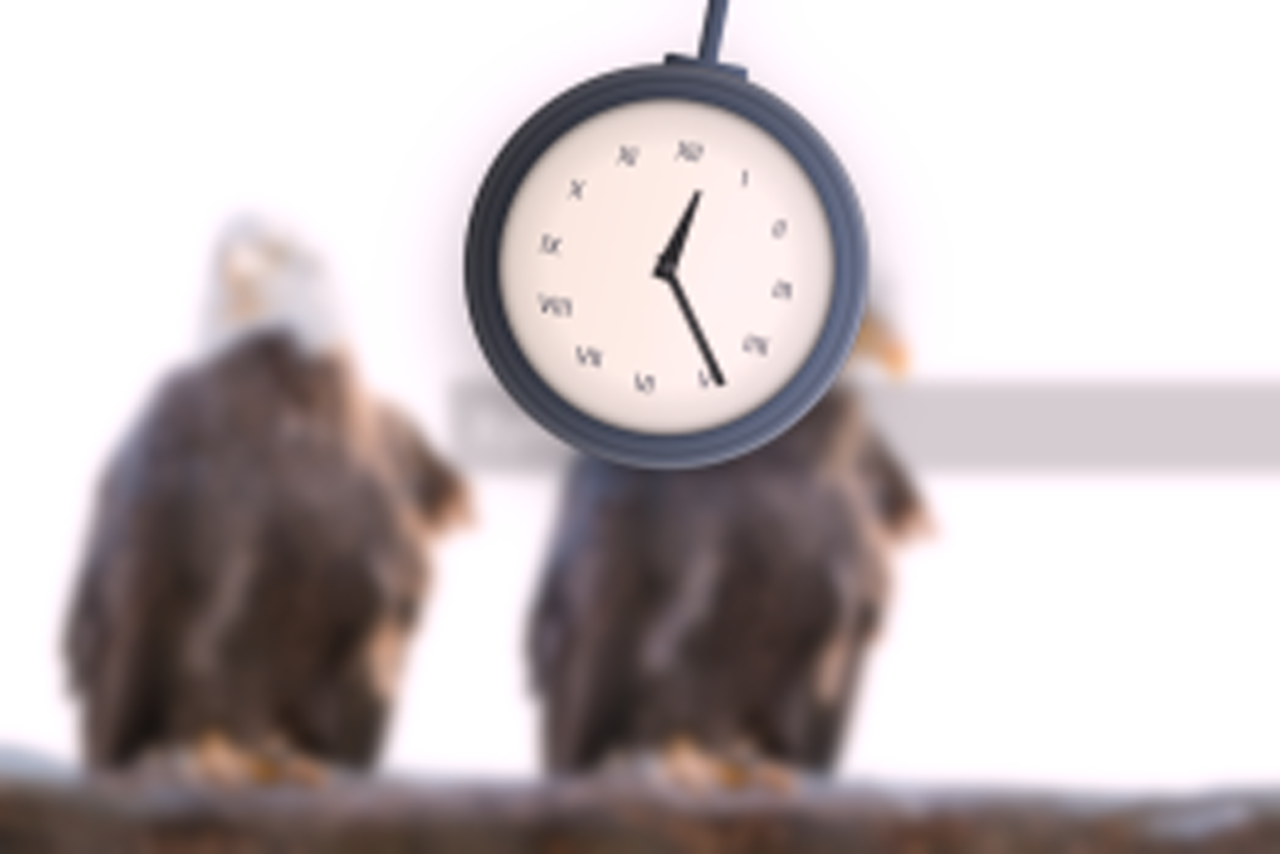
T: 12:24
